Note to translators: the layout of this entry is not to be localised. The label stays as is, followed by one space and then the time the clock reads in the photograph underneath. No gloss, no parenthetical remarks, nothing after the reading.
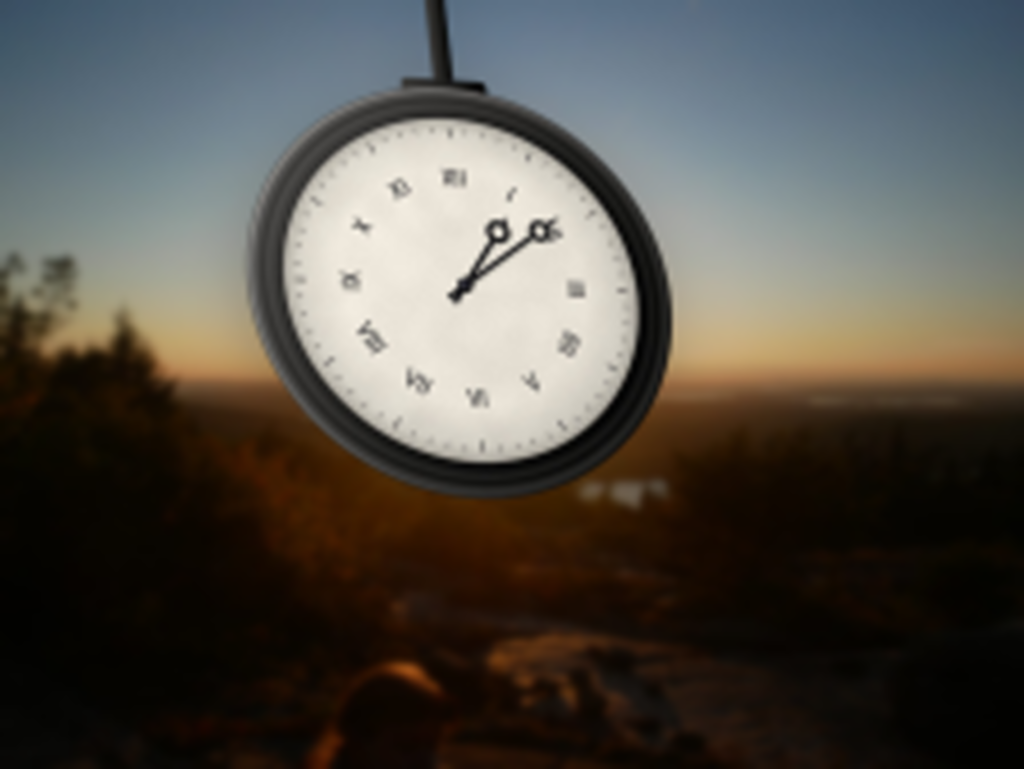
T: 1:09
